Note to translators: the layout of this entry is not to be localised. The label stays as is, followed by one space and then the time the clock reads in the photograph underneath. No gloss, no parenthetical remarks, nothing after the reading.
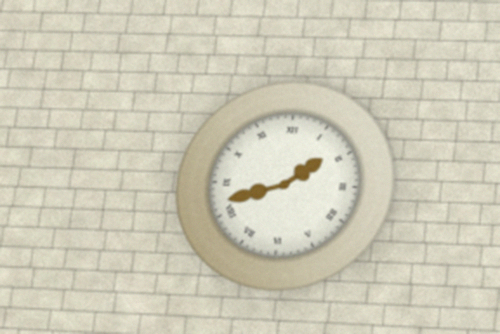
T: 1:42
